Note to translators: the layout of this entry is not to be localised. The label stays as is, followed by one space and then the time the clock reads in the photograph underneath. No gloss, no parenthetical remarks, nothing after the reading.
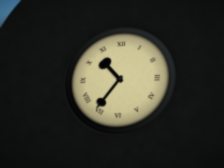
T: 10:36
